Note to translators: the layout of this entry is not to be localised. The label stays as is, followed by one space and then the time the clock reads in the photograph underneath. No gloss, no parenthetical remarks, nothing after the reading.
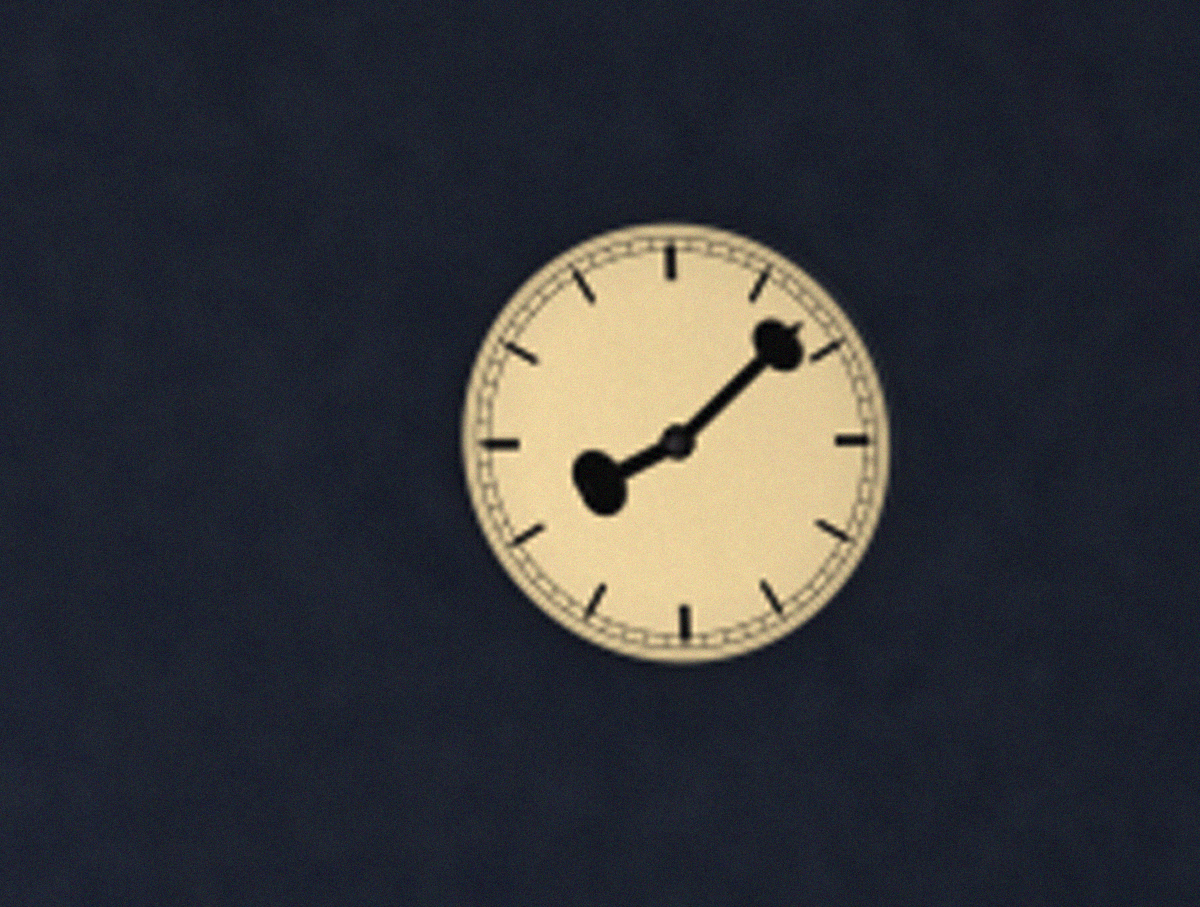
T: 8:08
